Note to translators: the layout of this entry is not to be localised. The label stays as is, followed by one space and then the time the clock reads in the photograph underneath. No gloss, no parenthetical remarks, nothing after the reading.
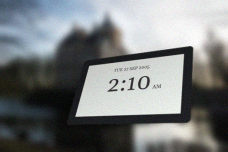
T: 2:10
